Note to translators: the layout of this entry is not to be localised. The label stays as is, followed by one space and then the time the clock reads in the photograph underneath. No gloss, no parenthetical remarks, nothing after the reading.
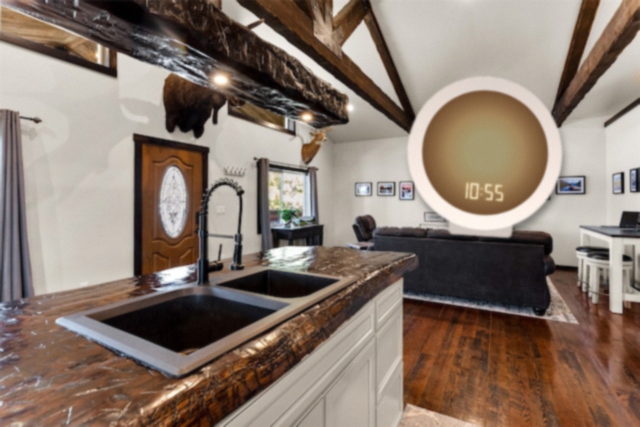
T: 10:55
